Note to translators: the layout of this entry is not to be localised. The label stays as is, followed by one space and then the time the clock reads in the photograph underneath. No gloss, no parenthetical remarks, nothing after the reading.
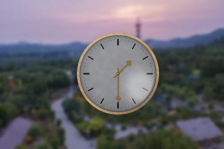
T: 1:30
